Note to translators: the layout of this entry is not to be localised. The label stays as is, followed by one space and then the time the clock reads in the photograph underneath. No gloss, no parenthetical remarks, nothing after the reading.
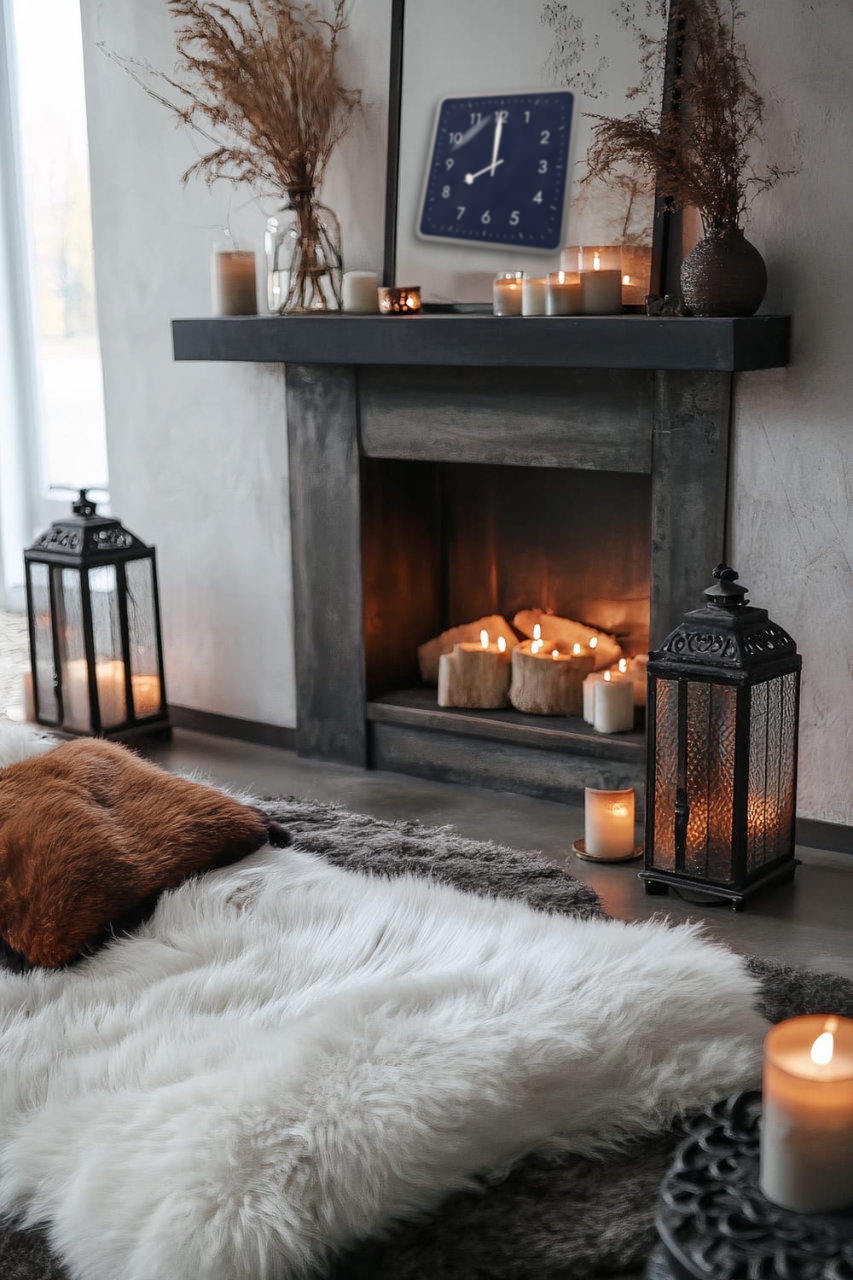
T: 8:00
